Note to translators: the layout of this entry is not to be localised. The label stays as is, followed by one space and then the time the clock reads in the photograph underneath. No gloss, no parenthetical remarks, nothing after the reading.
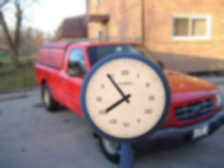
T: 7:54
